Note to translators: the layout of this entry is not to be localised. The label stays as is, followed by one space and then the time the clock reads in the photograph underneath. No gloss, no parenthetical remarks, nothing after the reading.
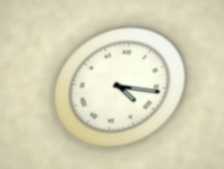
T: 4:16
